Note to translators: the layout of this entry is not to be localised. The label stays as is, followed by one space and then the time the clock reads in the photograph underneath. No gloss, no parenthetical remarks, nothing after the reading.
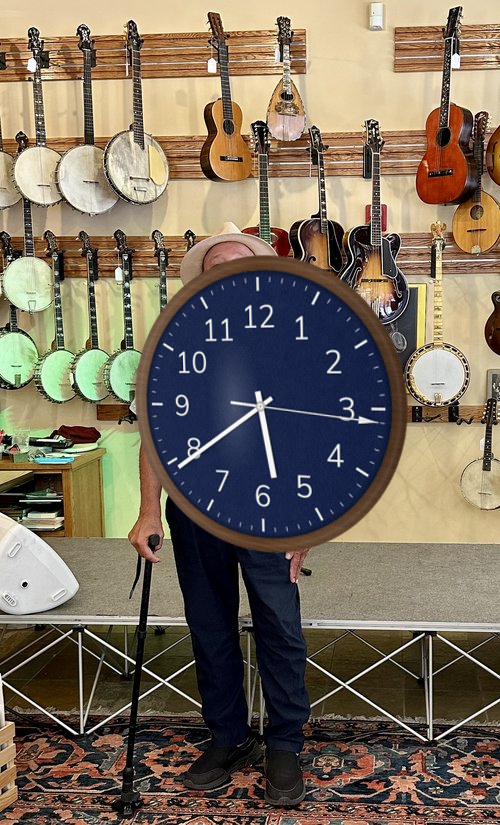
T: 5:39:16
